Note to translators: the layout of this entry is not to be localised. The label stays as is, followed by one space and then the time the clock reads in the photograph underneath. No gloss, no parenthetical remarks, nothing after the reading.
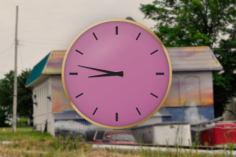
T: 8:47
